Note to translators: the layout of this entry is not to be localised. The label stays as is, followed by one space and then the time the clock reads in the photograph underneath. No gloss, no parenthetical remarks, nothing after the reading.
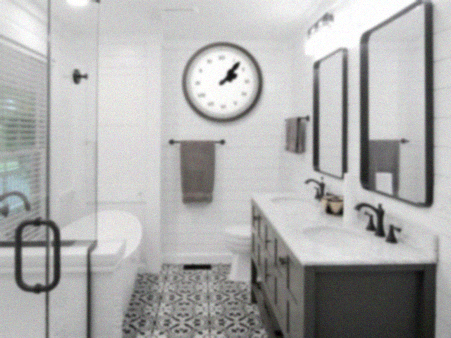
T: 2:07
